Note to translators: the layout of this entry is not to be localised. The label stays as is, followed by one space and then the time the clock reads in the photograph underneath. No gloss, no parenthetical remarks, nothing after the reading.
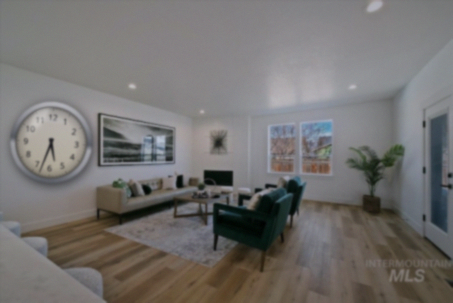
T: 5:33
